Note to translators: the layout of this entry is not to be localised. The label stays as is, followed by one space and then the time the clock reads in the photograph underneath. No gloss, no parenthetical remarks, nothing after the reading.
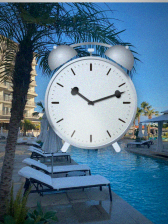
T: 10:12
